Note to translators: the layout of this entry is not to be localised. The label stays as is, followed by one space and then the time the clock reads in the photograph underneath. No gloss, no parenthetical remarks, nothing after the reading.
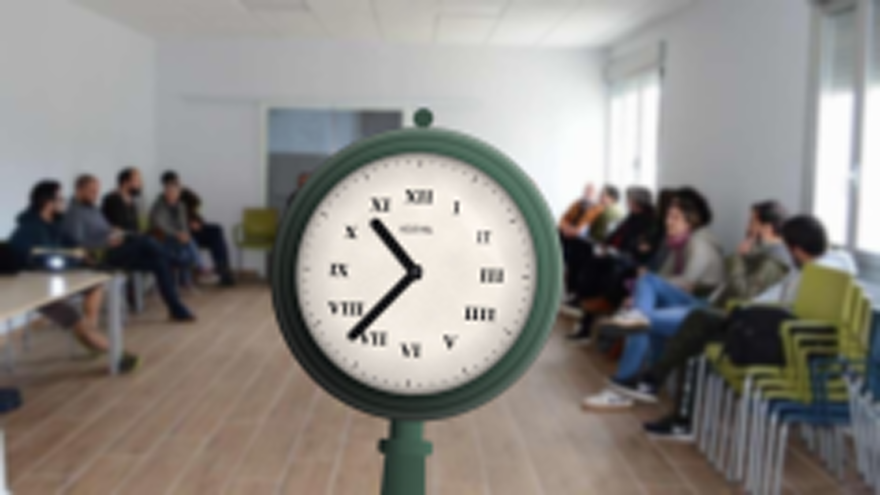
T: 10:37
